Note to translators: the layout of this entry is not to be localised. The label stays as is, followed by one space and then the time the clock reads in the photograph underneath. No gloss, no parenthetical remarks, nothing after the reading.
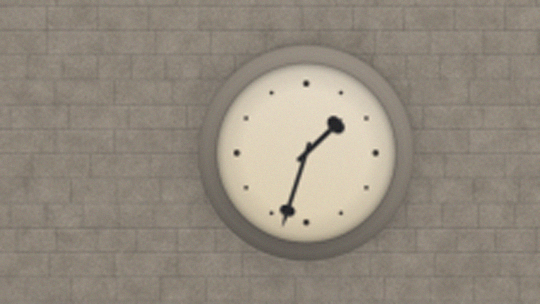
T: 1:33
